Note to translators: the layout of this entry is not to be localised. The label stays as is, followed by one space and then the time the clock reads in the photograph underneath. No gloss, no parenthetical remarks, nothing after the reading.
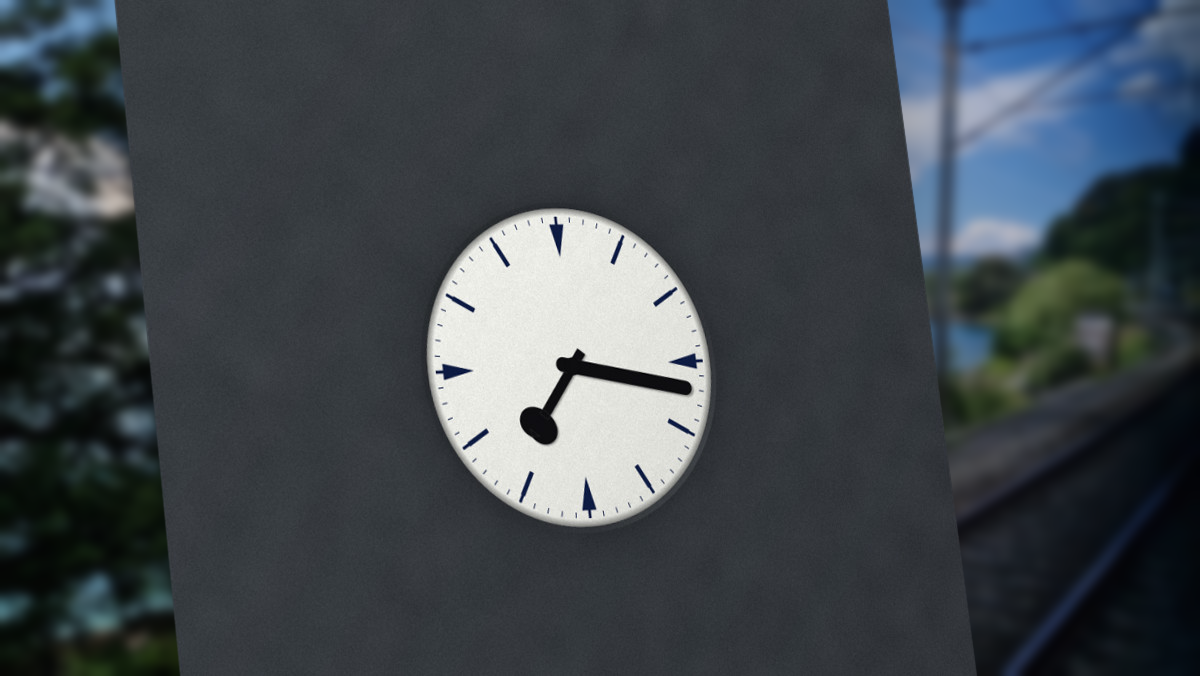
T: 7:17
